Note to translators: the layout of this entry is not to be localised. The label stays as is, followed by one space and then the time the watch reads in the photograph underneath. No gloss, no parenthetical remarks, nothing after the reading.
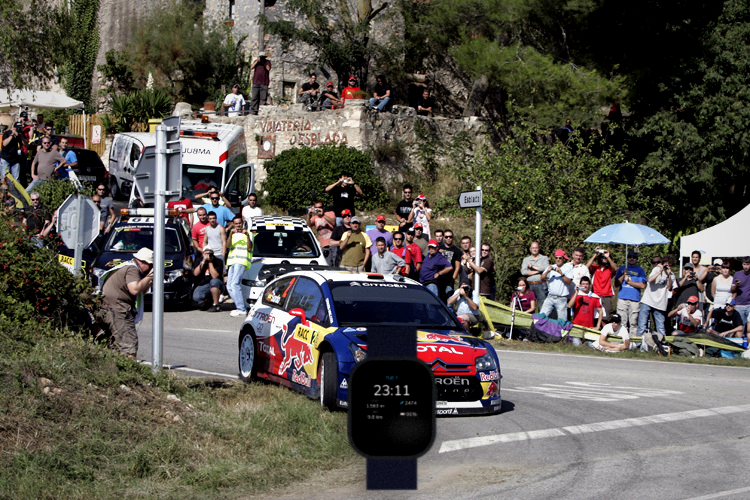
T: 23:11
